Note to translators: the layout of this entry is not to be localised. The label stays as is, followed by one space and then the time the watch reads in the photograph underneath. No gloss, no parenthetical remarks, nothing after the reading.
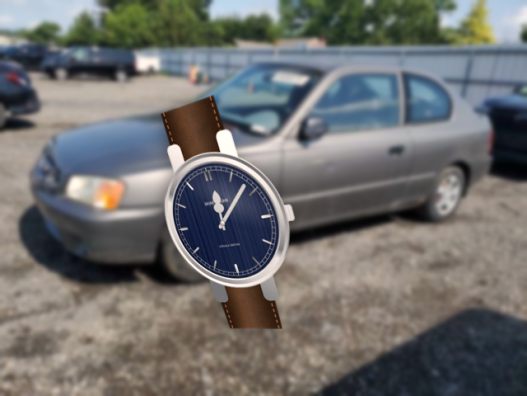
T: 12:08
